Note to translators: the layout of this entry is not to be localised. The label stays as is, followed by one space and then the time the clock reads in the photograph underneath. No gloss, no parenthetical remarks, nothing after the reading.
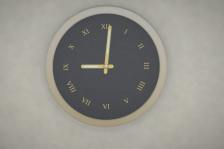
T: 9:01
